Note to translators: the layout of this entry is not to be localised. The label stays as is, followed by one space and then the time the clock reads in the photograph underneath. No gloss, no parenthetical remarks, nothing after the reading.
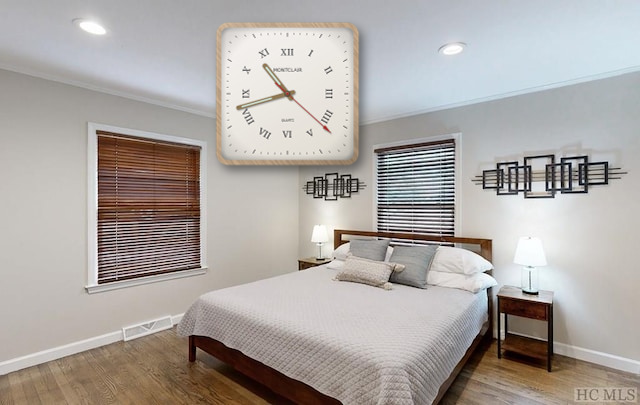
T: 10:42:22
